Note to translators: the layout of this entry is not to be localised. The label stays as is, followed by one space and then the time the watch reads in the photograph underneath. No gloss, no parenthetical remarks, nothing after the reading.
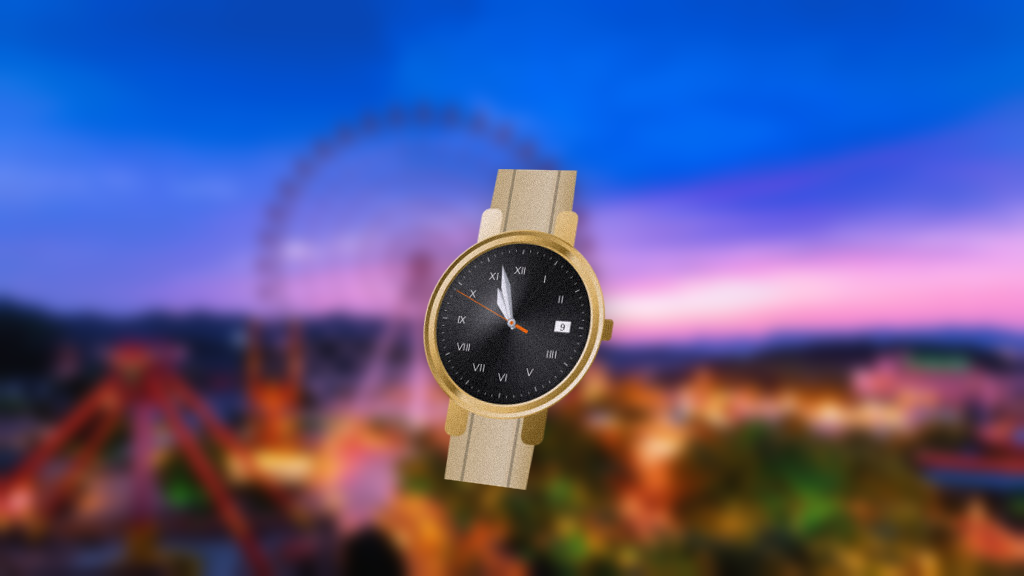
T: 10:56:49
